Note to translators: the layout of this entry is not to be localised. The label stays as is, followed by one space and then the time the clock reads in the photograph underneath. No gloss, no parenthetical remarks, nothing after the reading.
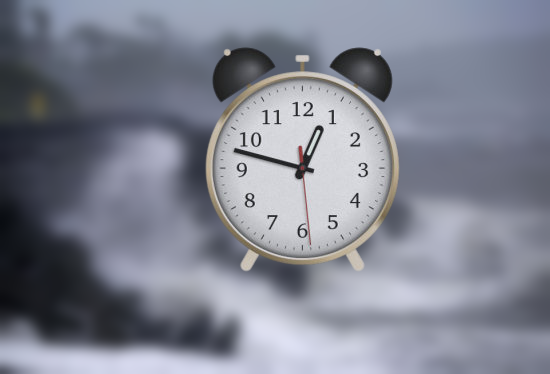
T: 12:47:29
